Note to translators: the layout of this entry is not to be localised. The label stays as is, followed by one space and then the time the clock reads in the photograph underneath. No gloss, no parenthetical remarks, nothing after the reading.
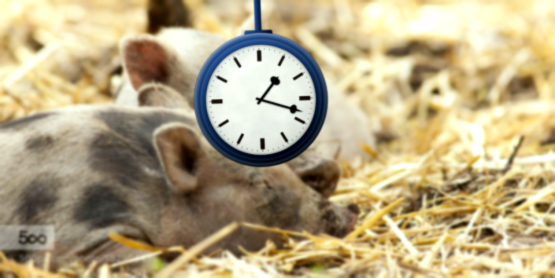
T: 1:18
